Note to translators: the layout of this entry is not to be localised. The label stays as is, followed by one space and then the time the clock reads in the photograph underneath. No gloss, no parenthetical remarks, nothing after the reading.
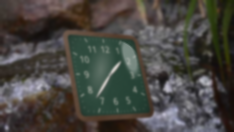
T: 1:37
